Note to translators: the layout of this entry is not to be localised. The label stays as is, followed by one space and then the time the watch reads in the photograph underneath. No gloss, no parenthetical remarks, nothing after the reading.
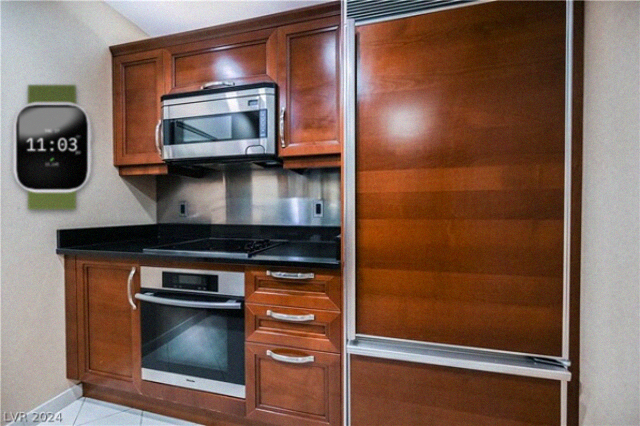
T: 11:03
